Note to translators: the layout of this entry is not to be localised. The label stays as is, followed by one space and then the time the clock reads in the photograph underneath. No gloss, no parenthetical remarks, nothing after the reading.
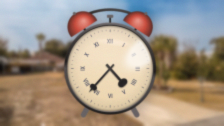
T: 4:37
